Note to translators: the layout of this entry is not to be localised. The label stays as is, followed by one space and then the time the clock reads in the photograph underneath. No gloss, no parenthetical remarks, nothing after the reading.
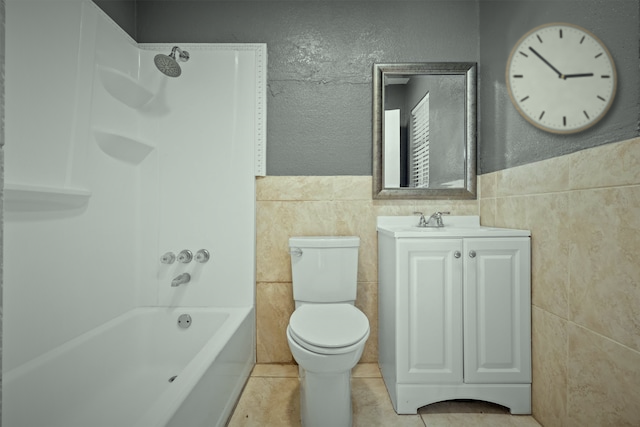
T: 2:52
